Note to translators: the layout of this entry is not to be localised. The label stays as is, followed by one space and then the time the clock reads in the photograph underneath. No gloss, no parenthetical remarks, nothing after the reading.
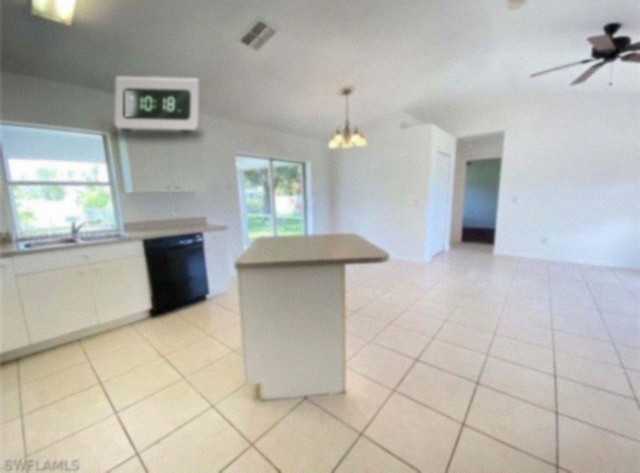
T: 10:18
